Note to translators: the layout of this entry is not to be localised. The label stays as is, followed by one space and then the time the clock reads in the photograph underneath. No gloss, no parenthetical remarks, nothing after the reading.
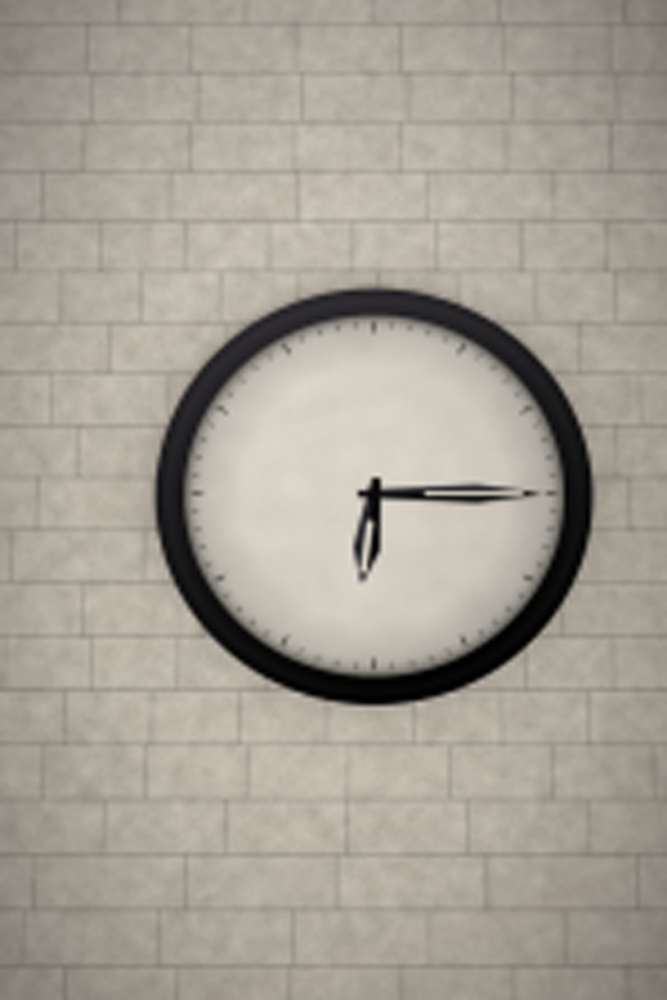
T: 6:15
